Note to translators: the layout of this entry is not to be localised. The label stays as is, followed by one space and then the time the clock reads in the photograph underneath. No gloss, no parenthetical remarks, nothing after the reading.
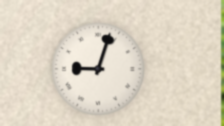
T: 9:03
